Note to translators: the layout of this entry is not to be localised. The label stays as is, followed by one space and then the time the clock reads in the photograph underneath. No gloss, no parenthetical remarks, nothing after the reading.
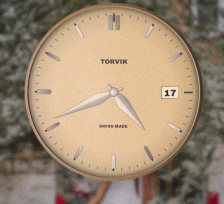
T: 4:41
